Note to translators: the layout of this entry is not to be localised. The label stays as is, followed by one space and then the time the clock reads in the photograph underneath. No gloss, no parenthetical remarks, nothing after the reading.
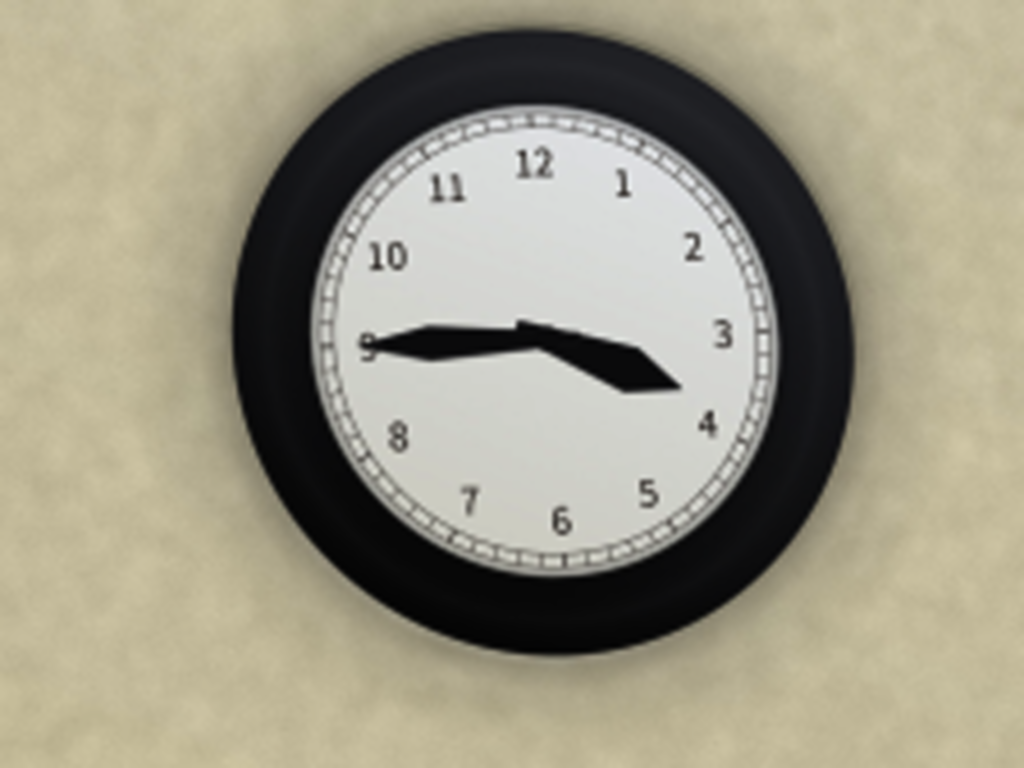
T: 3:45
